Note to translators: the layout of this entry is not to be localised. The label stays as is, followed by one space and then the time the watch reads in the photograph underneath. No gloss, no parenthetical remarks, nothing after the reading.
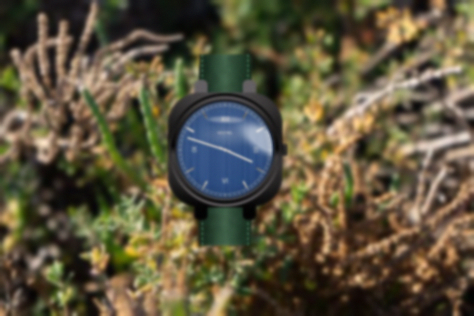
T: 3:48
